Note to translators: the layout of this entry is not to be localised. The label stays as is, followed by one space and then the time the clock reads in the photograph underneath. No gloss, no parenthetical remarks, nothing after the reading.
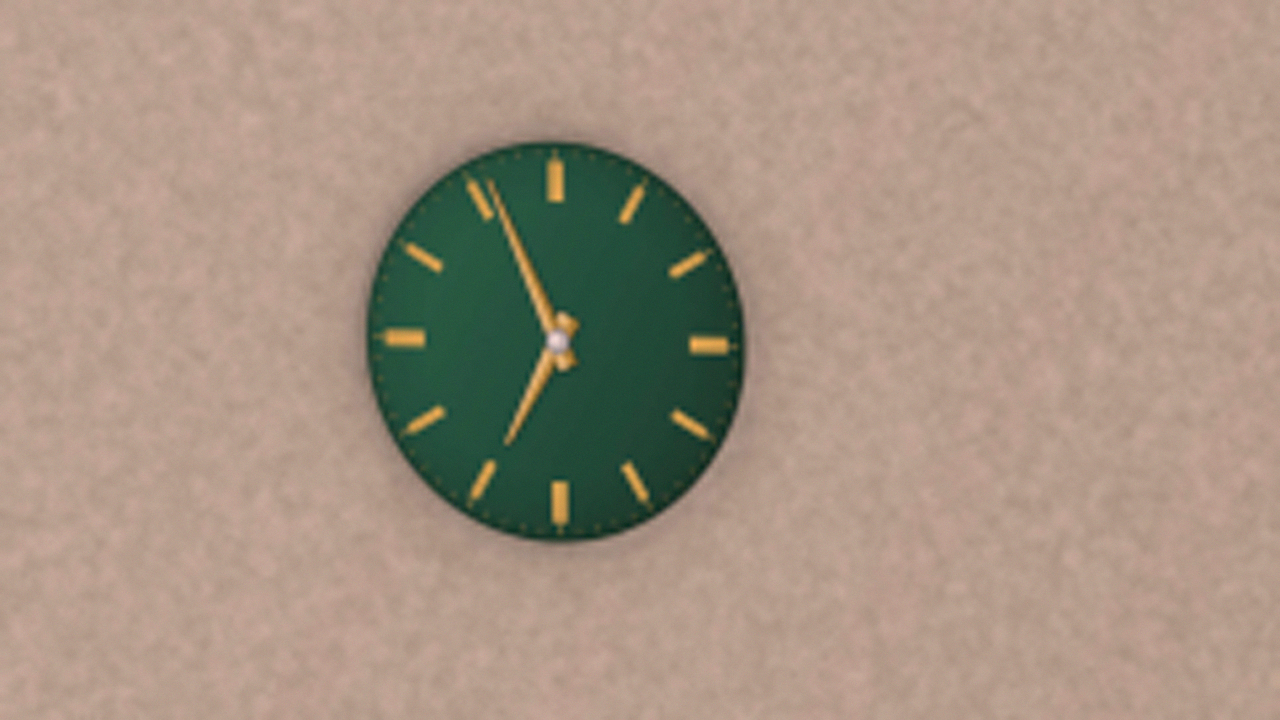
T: 6:56
